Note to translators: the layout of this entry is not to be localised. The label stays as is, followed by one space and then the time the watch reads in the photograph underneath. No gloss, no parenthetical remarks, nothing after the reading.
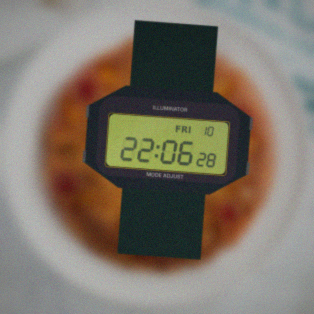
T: 22:06:28
